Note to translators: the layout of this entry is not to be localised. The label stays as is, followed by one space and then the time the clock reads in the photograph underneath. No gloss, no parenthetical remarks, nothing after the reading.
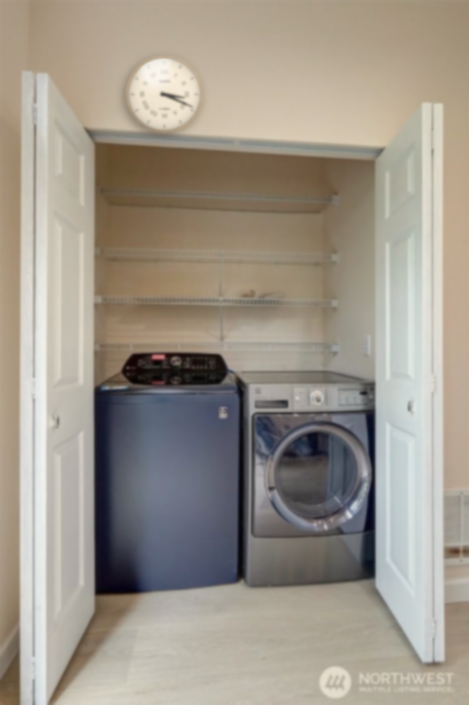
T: 3:19
